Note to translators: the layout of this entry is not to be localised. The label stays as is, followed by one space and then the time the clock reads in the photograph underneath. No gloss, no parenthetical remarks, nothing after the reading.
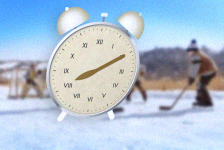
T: 8:10
